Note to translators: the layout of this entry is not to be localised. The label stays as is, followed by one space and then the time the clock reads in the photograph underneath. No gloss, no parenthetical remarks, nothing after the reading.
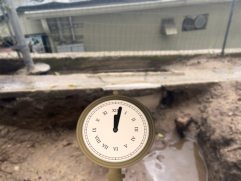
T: 12:02
